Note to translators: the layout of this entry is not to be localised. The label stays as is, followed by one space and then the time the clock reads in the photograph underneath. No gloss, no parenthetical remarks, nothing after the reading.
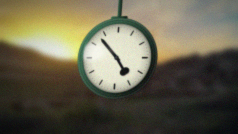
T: 4:53
